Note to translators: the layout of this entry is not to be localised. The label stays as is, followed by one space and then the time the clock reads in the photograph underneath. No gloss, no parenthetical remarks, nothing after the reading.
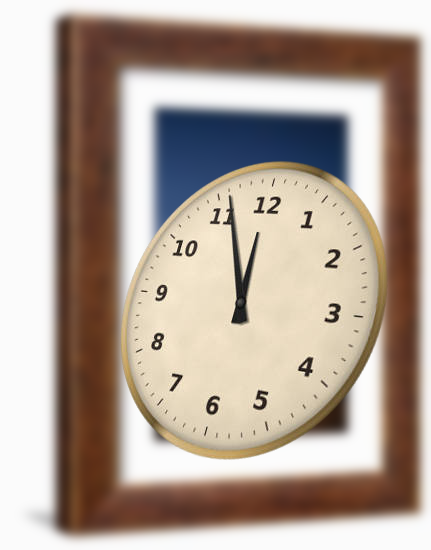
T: 11:56
